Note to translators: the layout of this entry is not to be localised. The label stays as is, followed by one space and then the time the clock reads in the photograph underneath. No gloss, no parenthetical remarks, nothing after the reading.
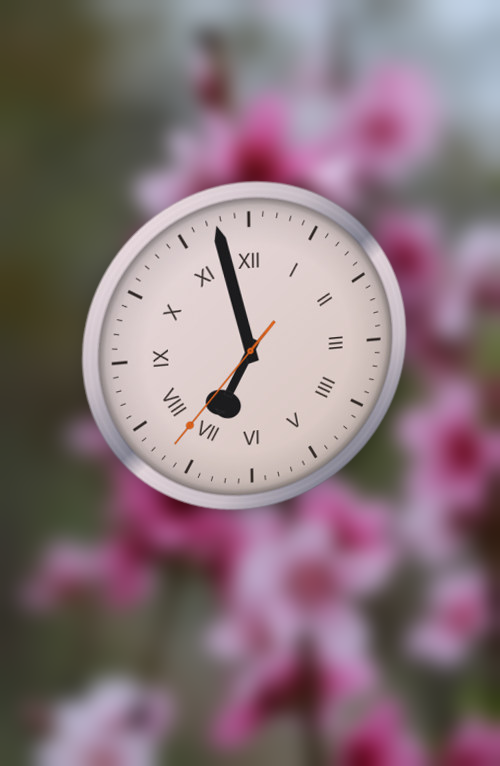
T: 6:57:37
